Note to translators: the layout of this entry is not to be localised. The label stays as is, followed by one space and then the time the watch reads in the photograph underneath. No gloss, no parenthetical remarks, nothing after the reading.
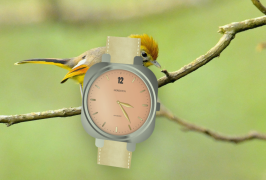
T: 3:24
